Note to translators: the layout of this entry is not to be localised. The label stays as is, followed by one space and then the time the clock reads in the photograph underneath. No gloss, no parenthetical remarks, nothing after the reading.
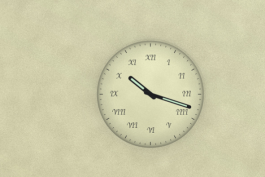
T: 10:18
